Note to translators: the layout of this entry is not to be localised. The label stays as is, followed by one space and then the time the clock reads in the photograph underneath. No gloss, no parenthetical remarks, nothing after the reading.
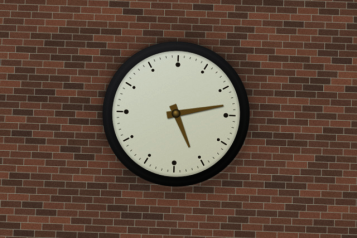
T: 5:13
